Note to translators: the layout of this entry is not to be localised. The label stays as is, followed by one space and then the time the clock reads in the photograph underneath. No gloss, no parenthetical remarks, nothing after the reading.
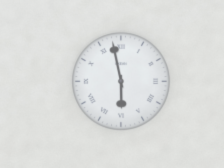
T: 5:58
